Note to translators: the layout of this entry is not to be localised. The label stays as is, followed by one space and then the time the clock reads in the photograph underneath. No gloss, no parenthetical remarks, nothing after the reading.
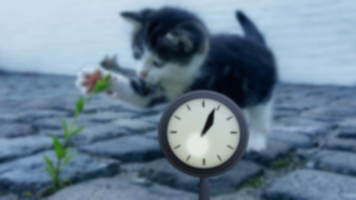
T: 1:04
